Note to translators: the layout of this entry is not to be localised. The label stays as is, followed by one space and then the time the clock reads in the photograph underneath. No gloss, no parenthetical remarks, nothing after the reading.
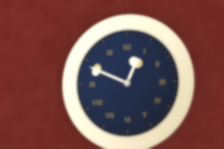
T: 12:49
